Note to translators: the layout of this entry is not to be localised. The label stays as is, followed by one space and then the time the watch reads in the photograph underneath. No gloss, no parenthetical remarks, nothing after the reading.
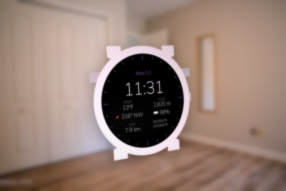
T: 11:31
